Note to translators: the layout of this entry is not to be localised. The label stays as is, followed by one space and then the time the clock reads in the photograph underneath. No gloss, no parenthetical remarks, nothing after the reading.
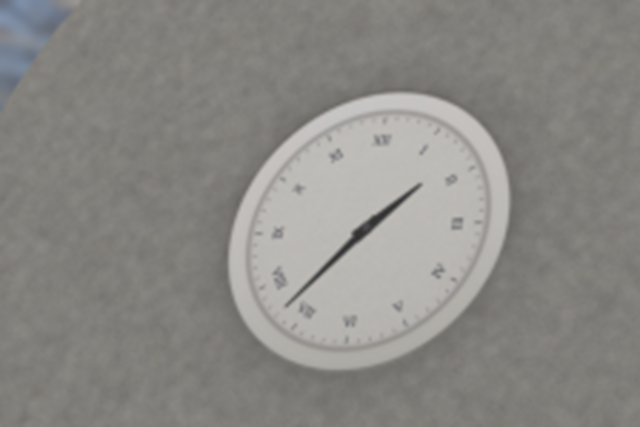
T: 1:37
